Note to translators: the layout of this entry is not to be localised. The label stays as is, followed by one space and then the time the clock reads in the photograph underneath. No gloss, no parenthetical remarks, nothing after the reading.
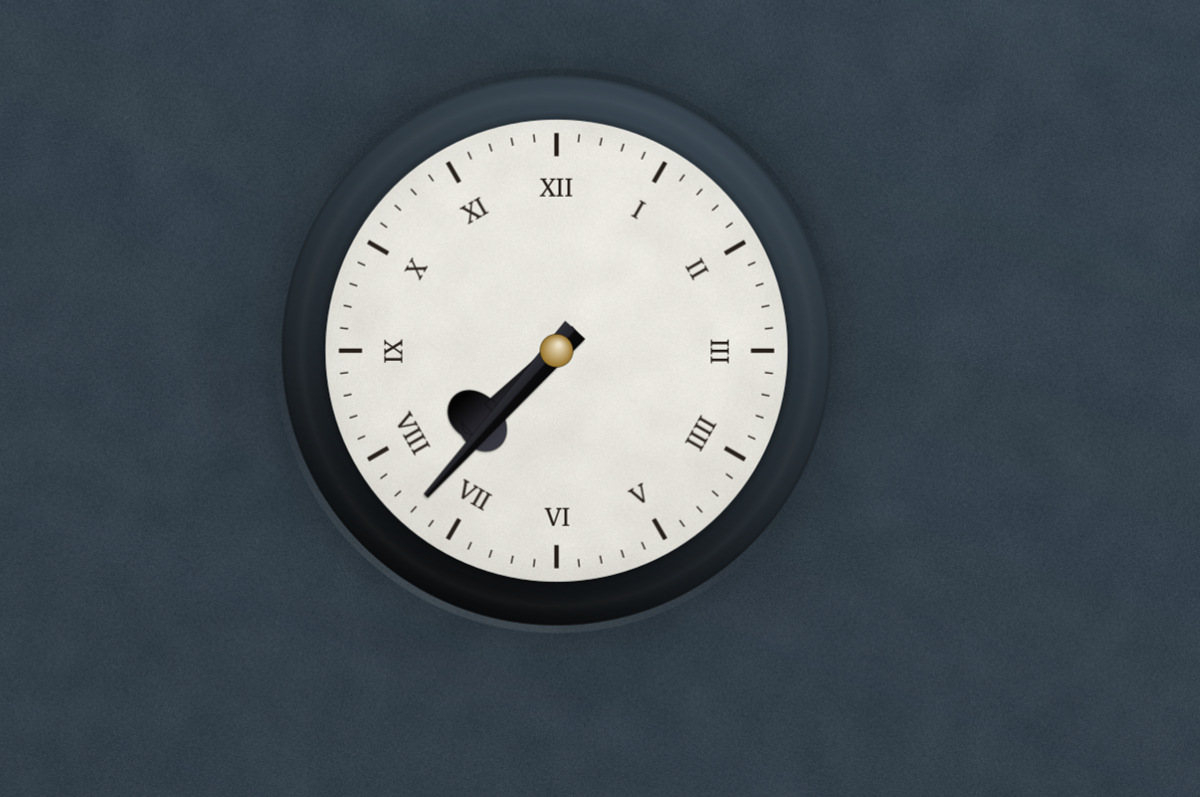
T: 7:37
